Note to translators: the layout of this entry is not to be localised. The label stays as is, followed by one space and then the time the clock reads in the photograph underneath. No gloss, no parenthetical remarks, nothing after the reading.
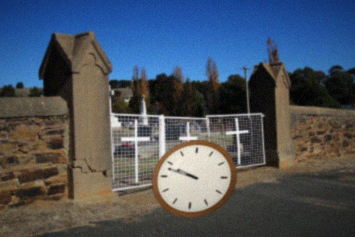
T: 9:48
